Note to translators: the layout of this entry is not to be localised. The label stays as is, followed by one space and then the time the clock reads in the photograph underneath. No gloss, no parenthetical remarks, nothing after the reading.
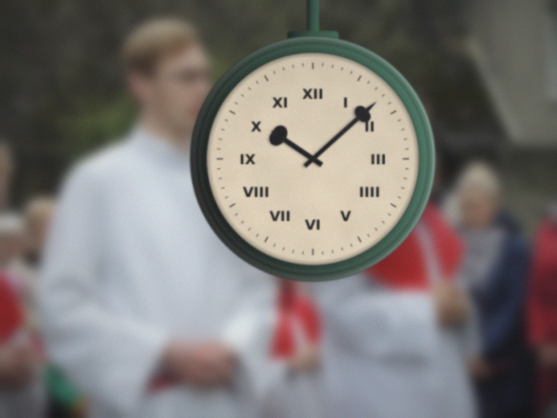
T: 10:08
